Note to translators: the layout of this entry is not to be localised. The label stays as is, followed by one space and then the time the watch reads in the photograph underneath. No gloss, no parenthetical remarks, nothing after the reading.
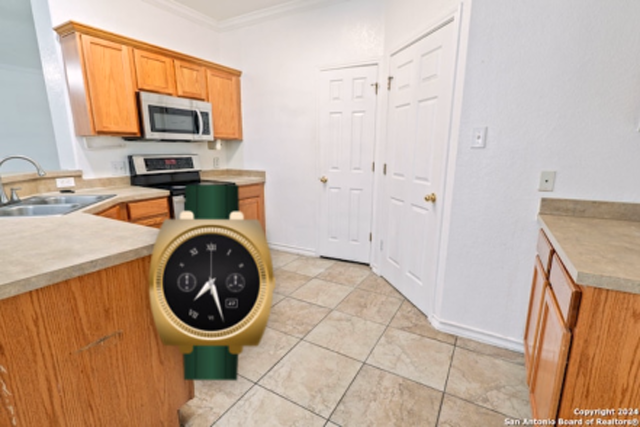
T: 7:27
